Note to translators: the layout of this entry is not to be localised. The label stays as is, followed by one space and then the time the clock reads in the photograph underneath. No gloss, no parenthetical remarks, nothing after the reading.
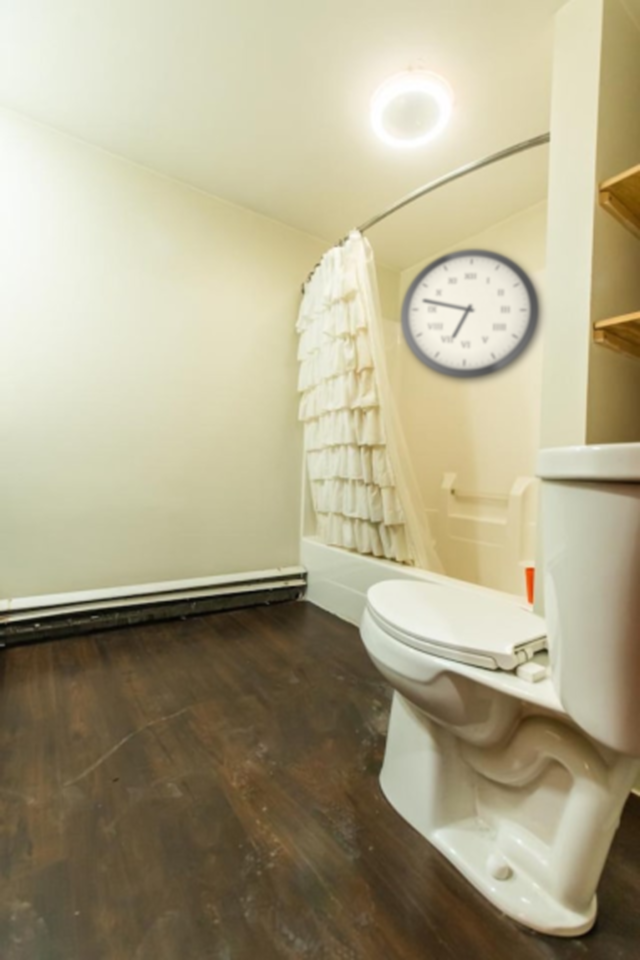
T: 6:47
